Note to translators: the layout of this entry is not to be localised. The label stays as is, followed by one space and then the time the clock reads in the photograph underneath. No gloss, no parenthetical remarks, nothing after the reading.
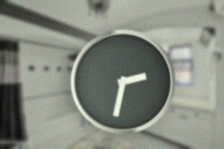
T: 2:32
